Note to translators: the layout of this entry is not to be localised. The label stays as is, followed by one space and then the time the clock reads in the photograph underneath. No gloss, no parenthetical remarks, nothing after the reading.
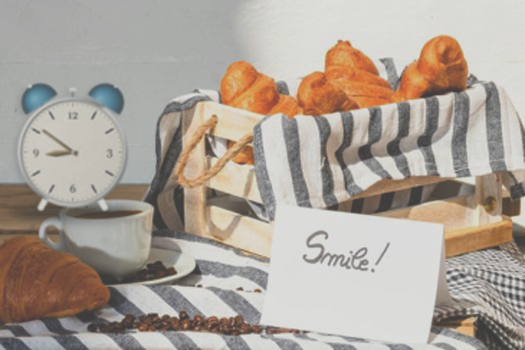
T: 8:51
